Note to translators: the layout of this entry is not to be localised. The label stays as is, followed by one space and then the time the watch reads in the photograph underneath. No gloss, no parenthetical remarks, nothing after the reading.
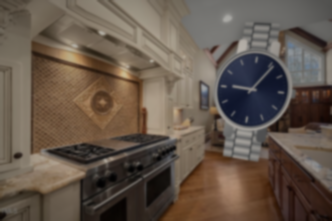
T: 9:06
